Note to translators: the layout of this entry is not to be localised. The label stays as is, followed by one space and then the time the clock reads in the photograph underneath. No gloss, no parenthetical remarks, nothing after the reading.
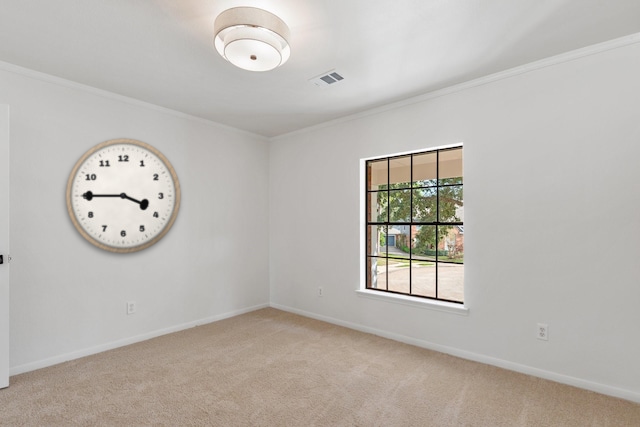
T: 3:45
